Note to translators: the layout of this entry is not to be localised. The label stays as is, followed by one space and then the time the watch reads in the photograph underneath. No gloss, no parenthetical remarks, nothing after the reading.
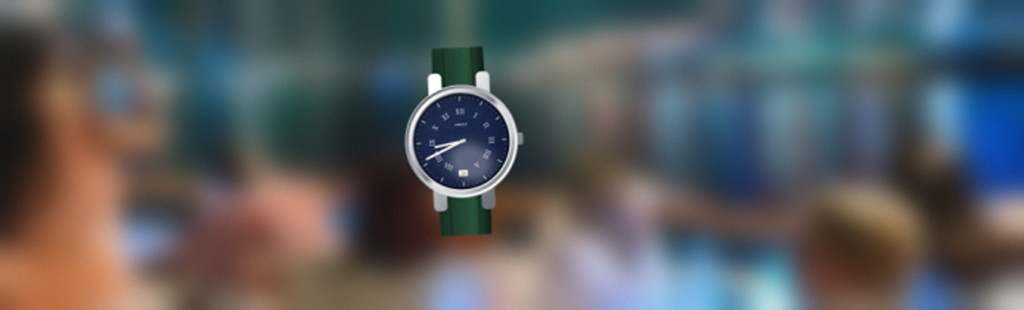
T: 8:41
